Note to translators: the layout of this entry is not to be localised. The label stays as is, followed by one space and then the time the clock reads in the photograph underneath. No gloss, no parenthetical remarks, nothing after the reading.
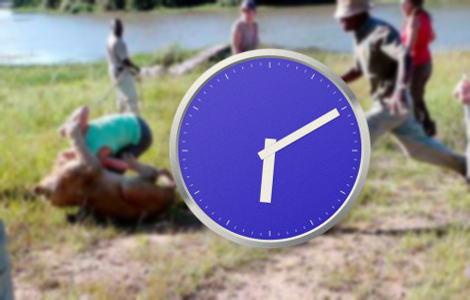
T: 6:10
